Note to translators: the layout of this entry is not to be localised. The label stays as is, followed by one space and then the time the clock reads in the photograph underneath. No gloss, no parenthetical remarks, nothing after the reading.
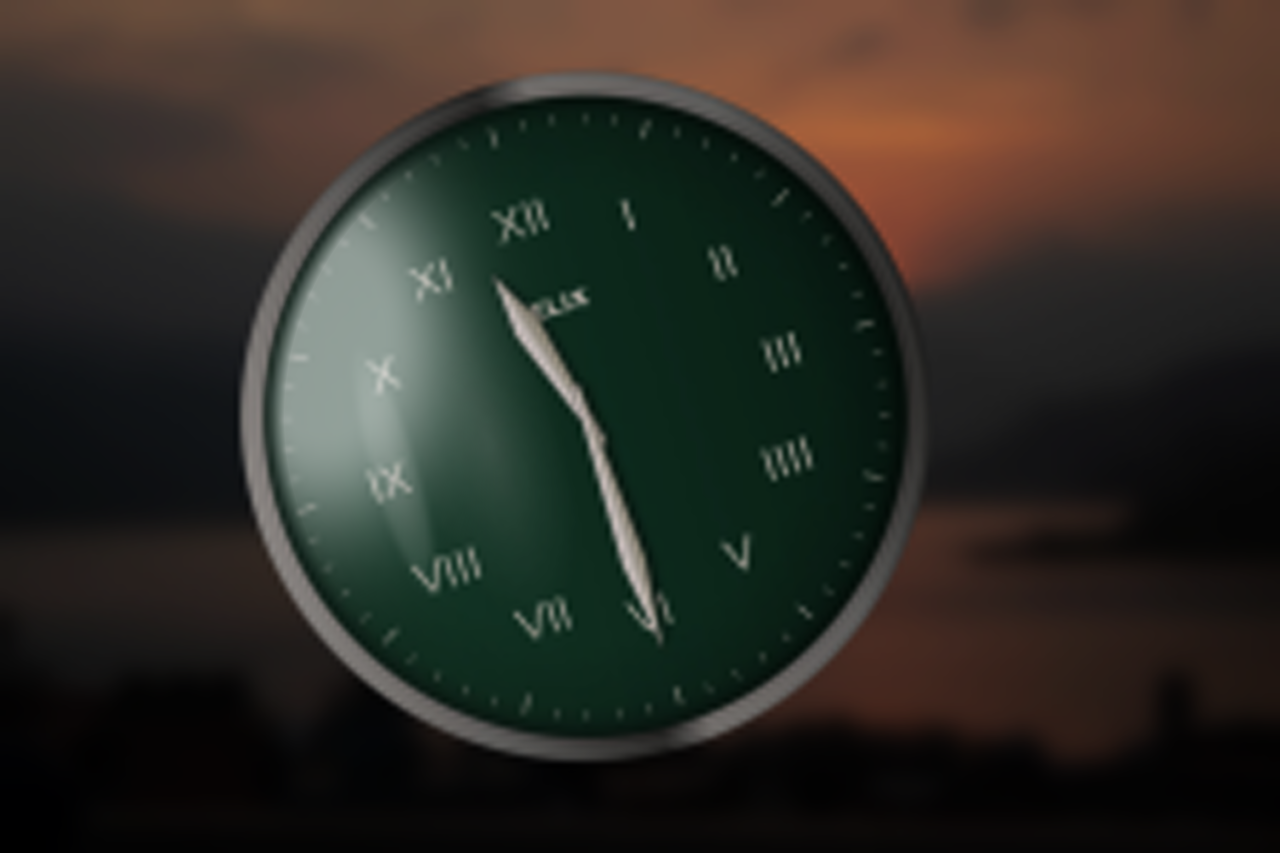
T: 11:30
